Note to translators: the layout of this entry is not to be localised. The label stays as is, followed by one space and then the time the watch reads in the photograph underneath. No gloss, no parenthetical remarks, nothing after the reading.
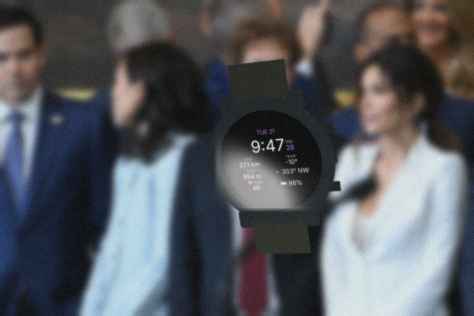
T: 9:47
